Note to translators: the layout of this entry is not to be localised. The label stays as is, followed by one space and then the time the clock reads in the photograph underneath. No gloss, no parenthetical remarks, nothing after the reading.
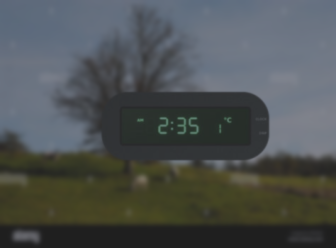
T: 2:35
